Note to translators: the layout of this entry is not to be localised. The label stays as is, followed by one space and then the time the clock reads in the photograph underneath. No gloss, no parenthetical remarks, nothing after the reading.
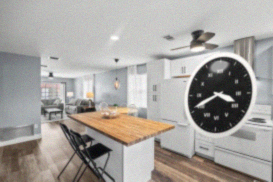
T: 3:41
